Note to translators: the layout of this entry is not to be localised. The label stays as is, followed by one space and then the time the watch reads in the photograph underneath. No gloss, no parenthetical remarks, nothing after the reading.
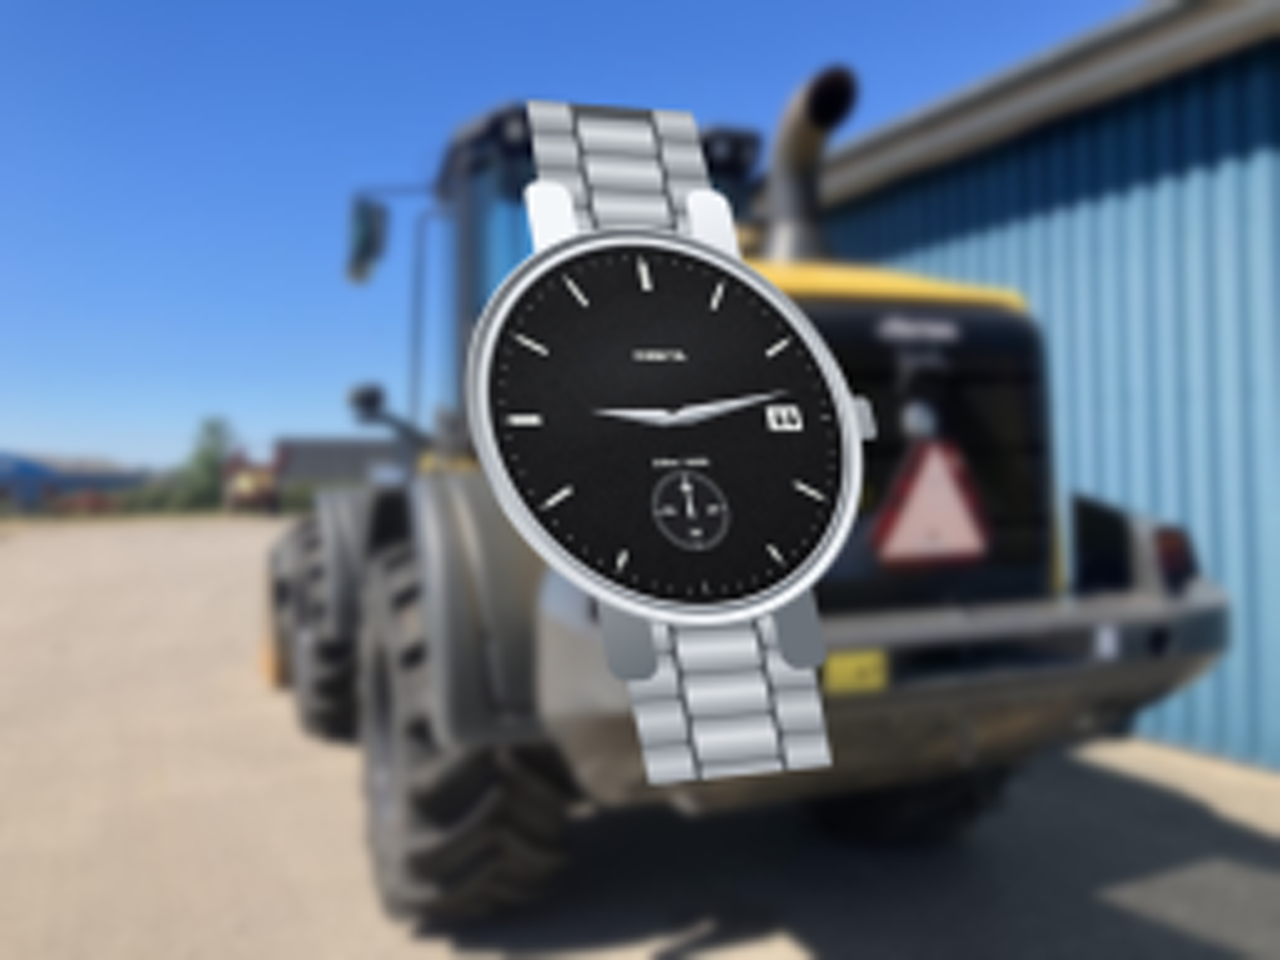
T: 9:13
